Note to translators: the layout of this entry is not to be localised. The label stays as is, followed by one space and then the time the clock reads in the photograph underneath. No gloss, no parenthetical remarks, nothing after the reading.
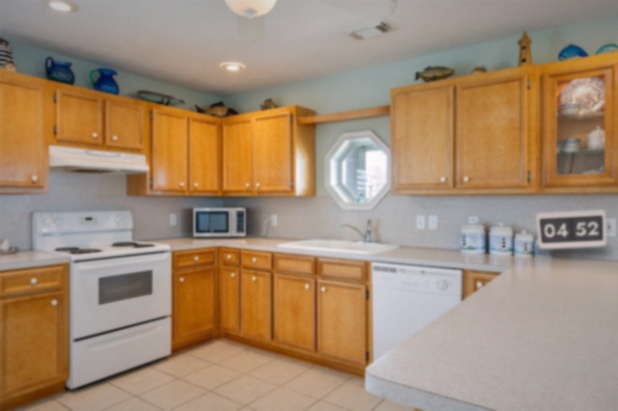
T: 4:52
